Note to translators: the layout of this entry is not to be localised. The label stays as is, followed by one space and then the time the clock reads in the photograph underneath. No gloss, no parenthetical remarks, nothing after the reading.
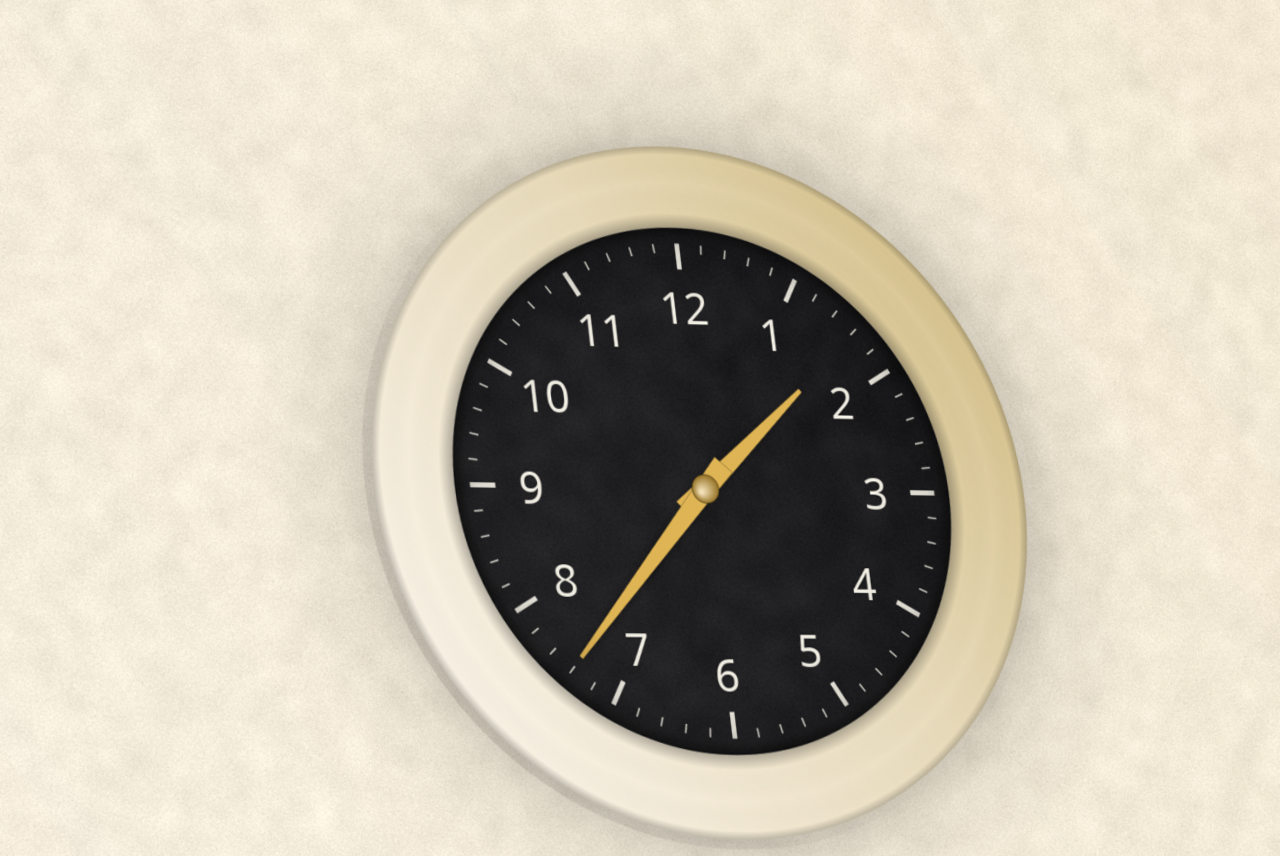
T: 1:37
